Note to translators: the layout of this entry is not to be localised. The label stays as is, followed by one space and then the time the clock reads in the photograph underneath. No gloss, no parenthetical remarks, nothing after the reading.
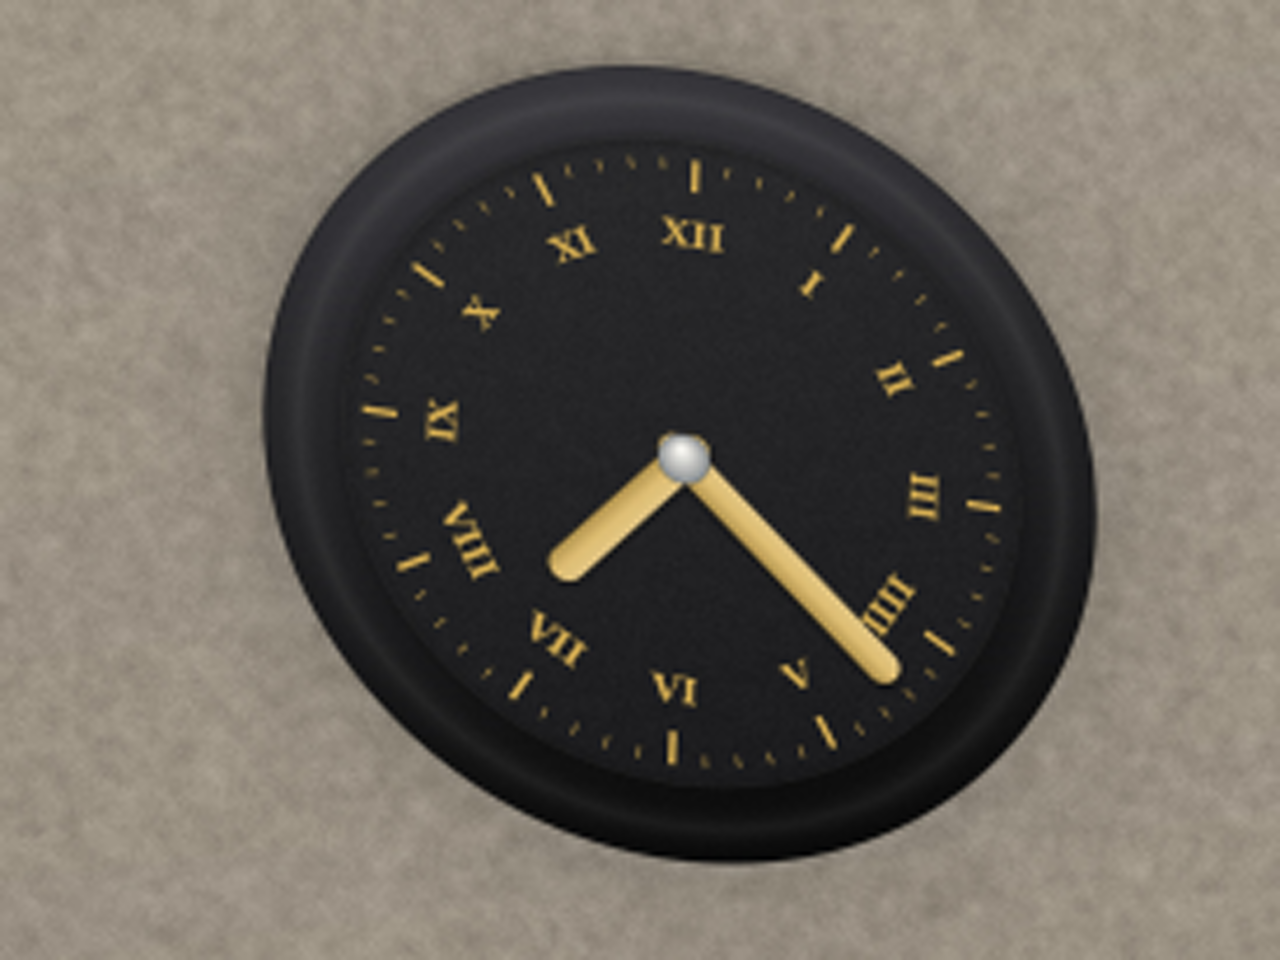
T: 7:22
